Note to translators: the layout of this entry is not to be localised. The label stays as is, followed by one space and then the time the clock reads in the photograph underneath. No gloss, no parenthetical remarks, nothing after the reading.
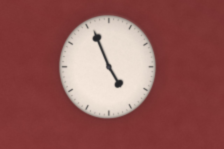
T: 4:56
